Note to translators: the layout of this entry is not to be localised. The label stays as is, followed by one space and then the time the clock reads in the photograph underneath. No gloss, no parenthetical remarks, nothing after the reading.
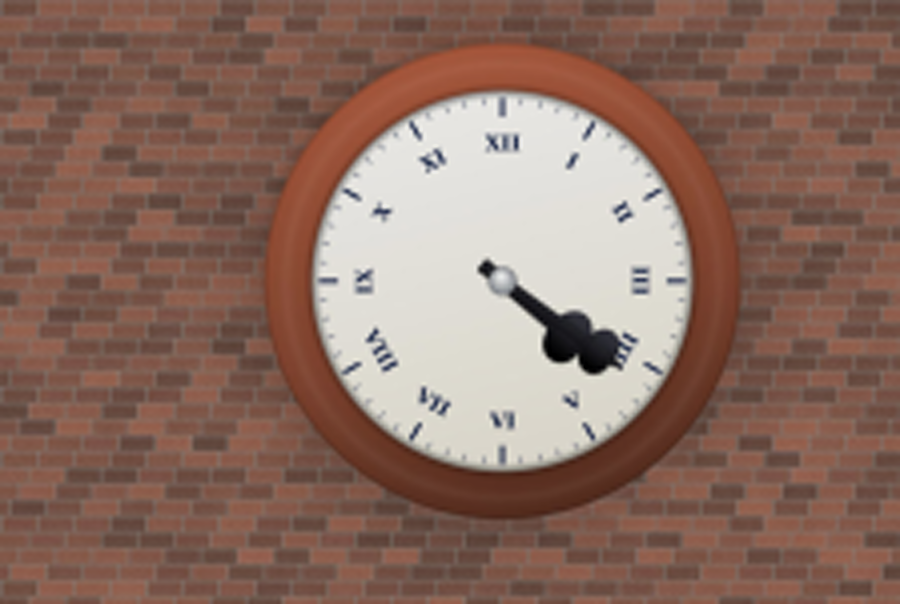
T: 4:21
